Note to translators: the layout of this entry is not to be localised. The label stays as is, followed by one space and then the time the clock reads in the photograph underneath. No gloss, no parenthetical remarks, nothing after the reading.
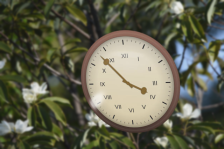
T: 3:53
